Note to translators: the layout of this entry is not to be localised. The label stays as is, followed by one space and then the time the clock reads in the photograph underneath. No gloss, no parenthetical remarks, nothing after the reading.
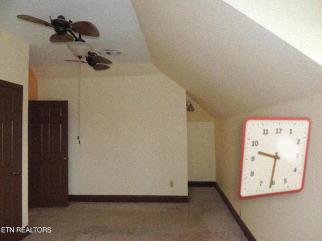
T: 9:31
